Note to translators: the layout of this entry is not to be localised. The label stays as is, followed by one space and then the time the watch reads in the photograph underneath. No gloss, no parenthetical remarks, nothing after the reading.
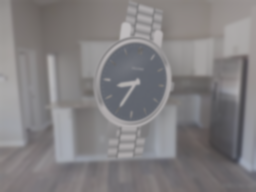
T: 8:35
